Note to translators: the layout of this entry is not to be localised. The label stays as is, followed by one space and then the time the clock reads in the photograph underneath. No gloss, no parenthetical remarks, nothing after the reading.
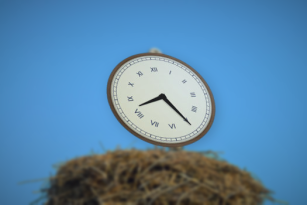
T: 8:25
